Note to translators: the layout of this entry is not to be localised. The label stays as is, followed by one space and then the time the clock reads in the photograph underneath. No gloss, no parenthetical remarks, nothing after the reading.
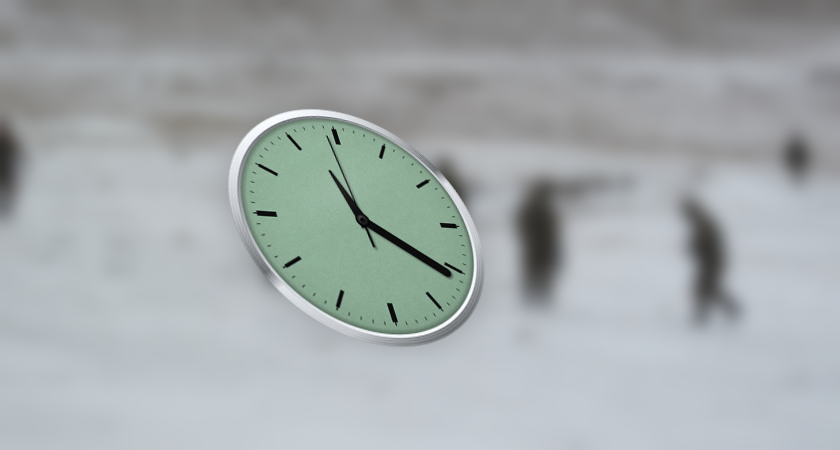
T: 11:20:59
